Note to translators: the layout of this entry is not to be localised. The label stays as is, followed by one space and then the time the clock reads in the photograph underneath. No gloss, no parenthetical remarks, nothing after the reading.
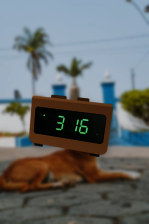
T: 3:16
